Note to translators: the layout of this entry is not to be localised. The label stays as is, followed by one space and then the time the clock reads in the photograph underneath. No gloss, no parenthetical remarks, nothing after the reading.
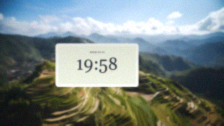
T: 19:58
